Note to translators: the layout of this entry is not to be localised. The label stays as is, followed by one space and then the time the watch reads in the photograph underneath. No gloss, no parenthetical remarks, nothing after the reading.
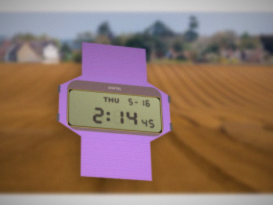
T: 2:14
